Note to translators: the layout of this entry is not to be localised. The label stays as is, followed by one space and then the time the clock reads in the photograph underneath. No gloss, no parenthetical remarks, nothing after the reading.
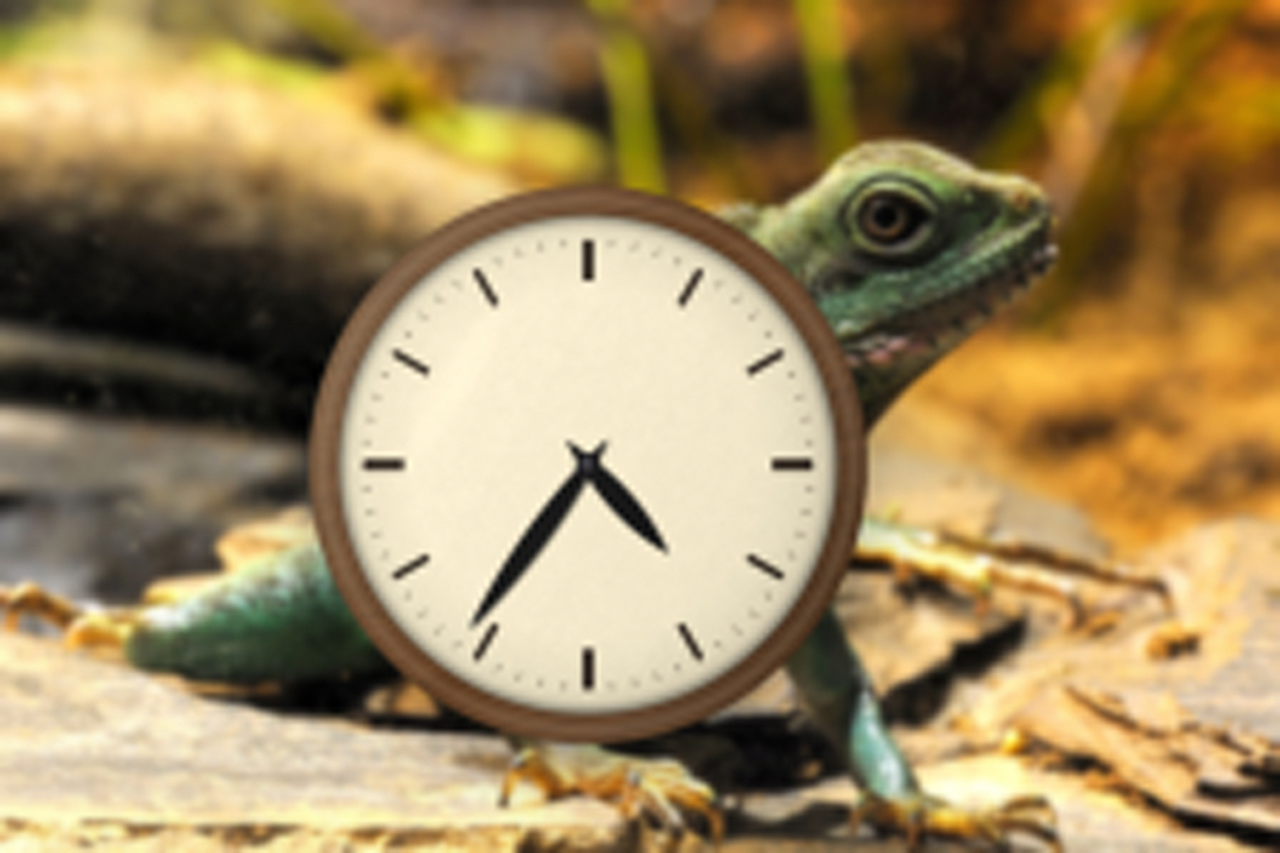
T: 4:36
